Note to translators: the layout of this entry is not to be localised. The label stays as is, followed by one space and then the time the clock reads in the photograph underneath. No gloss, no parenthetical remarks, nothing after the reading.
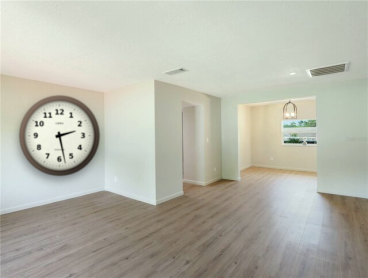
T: 2:28
